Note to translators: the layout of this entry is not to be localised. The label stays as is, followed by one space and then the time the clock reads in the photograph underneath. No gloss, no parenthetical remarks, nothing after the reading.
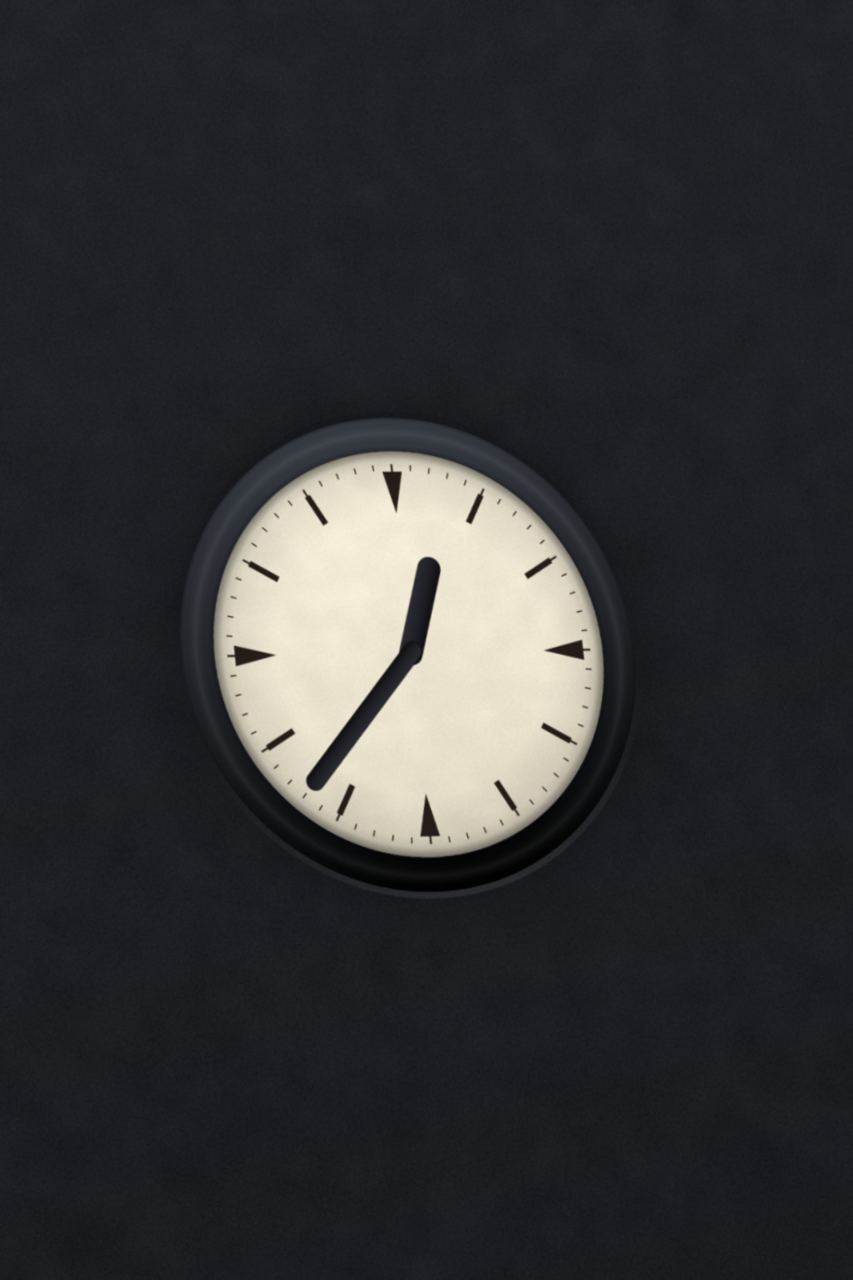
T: 12:37
